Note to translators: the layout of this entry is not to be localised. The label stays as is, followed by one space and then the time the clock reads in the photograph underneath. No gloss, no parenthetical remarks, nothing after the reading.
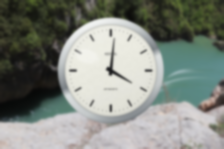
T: 4:01
